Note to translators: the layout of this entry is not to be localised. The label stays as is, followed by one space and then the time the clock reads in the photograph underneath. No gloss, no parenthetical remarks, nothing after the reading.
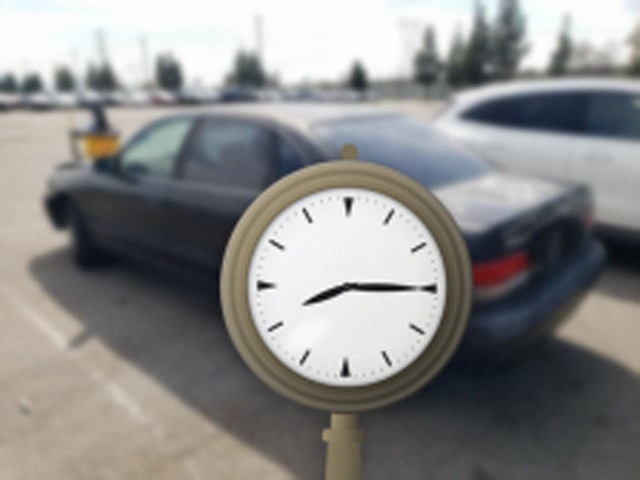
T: 8:15
